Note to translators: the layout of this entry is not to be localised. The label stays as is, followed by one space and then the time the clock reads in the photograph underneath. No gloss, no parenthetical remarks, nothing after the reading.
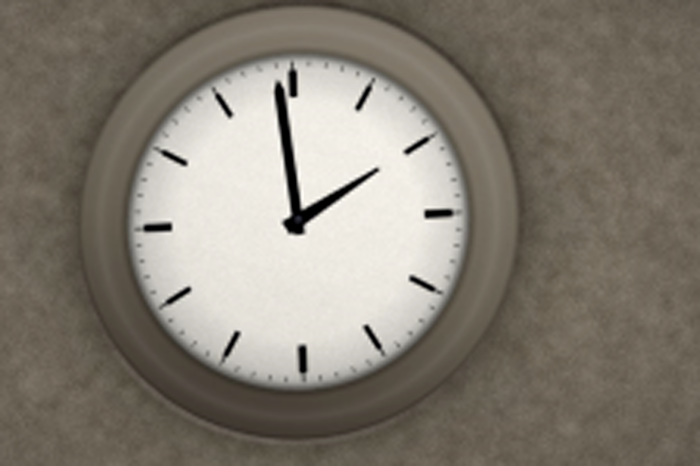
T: 1:59
